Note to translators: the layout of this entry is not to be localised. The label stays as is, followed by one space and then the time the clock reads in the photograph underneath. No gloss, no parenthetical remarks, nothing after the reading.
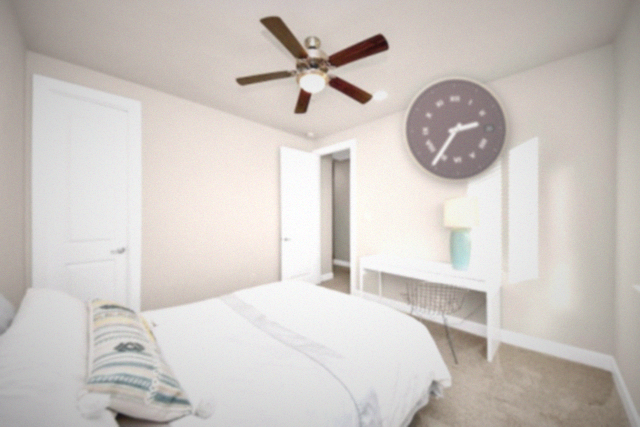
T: 2:36
